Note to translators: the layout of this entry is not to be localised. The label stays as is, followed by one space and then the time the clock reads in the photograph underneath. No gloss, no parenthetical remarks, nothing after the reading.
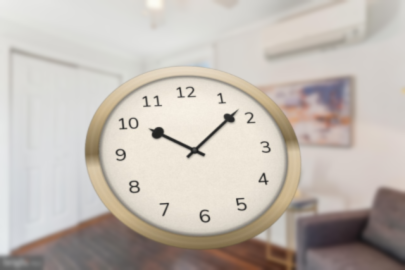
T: 10:08
